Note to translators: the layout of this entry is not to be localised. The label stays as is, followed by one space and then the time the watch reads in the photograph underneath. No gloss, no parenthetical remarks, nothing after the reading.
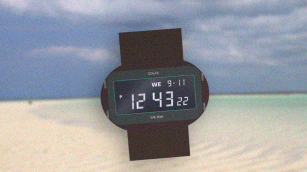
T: 12:43:22
